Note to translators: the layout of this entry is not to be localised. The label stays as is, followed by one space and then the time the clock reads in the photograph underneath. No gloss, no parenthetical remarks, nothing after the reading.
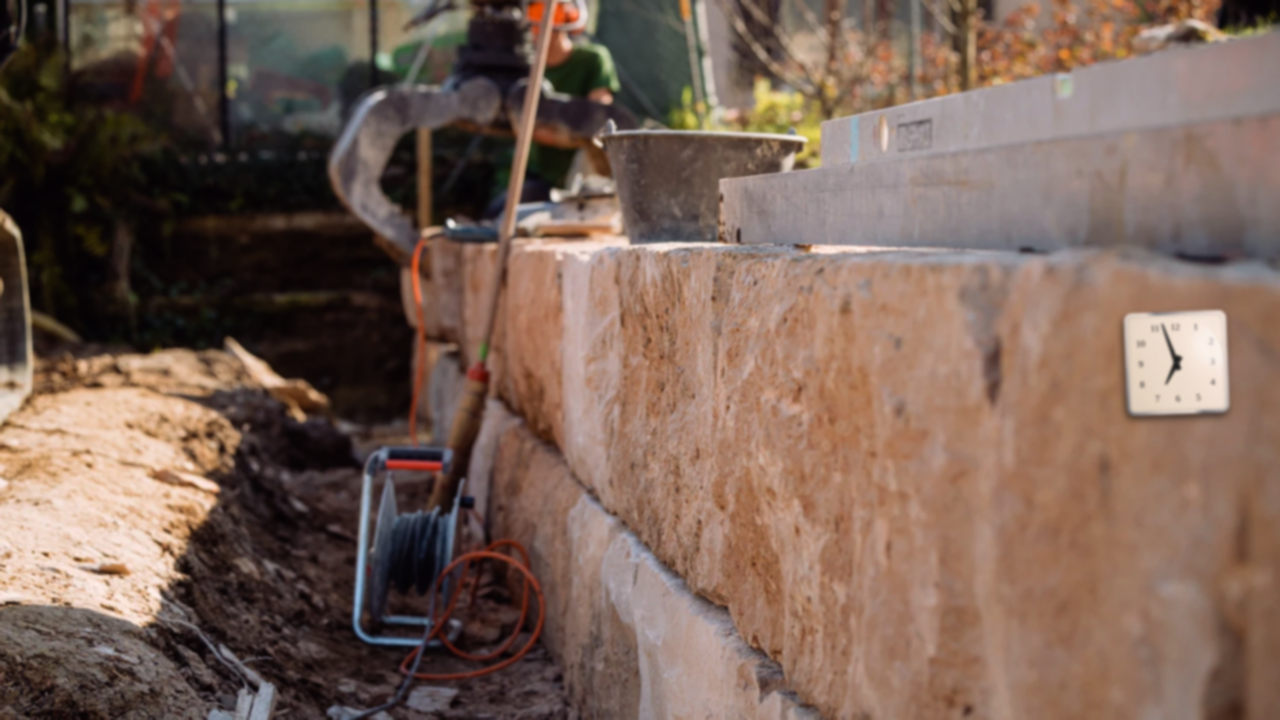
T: 6:57
